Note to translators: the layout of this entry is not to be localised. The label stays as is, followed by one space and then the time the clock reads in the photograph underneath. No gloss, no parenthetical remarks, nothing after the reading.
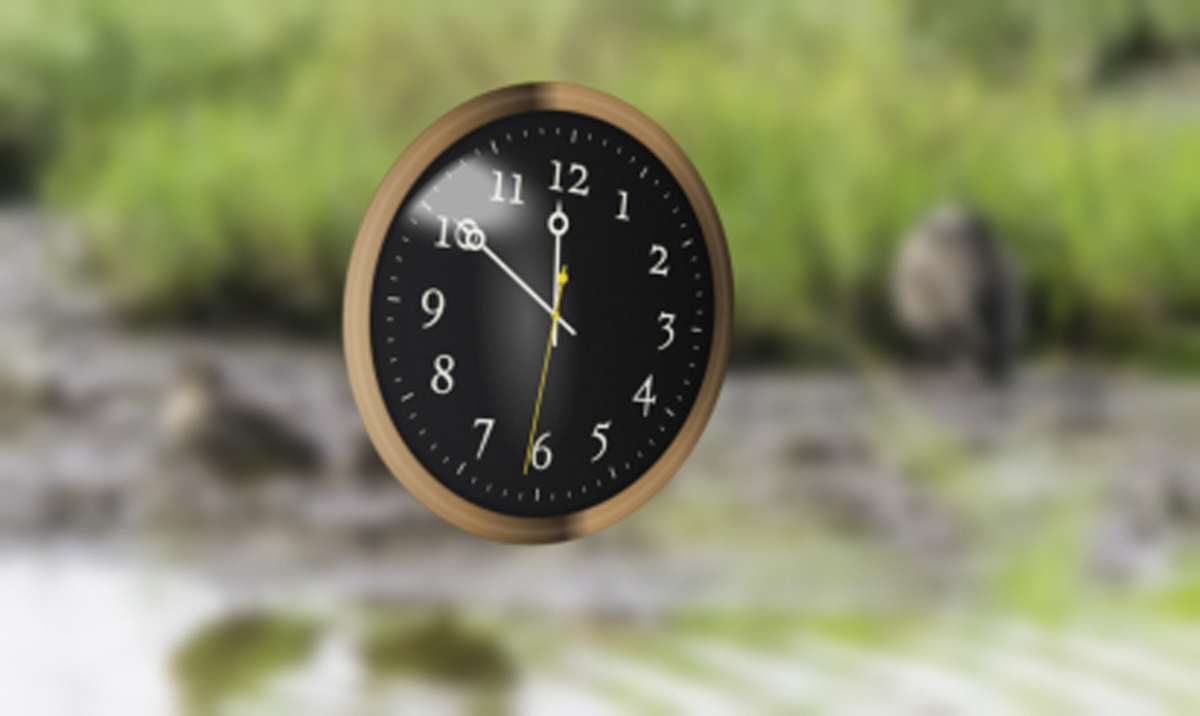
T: 11:50:31
